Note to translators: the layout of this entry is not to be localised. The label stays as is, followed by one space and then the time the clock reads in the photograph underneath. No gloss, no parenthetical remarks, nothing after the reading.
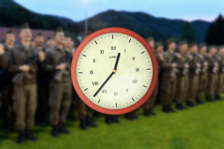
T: 12:37
